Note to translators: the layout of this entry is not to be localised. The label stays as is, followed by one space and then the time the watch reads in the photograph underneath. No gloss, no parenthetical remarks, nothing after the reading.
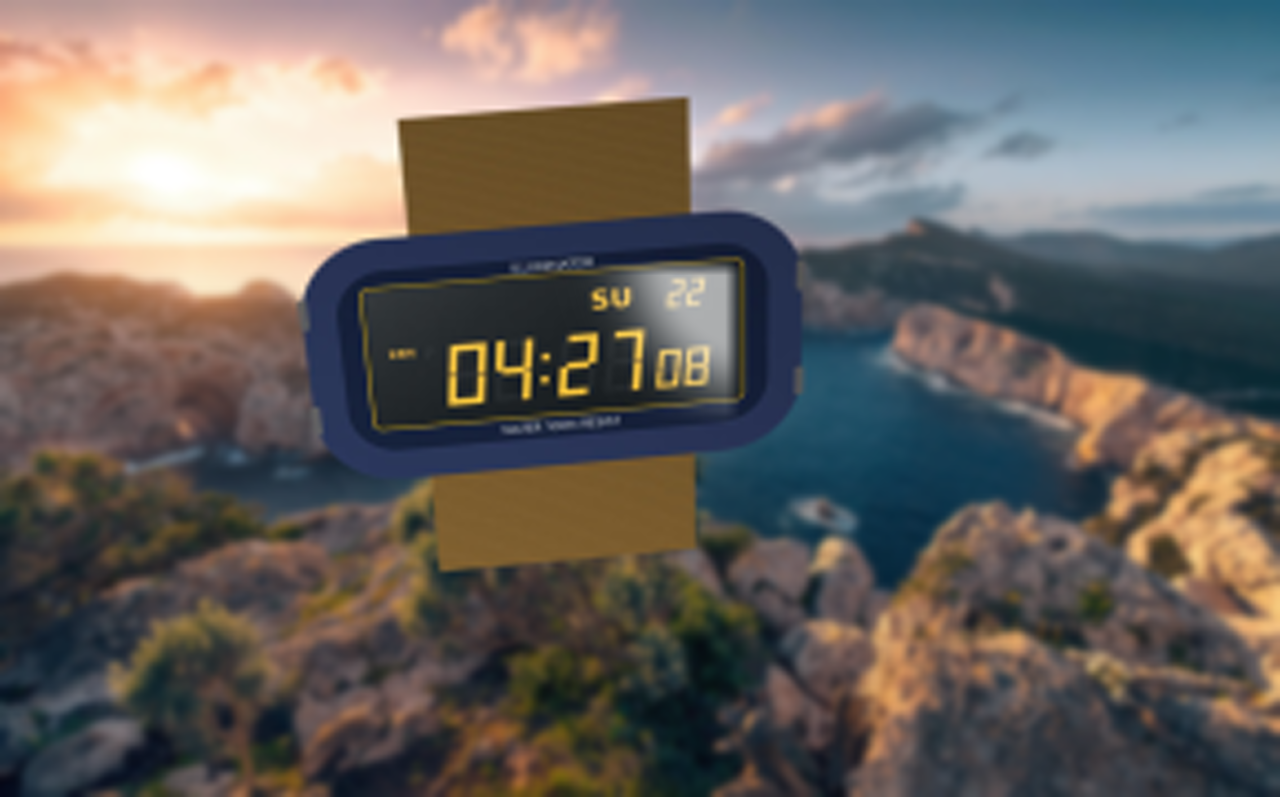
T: 4:27:08
